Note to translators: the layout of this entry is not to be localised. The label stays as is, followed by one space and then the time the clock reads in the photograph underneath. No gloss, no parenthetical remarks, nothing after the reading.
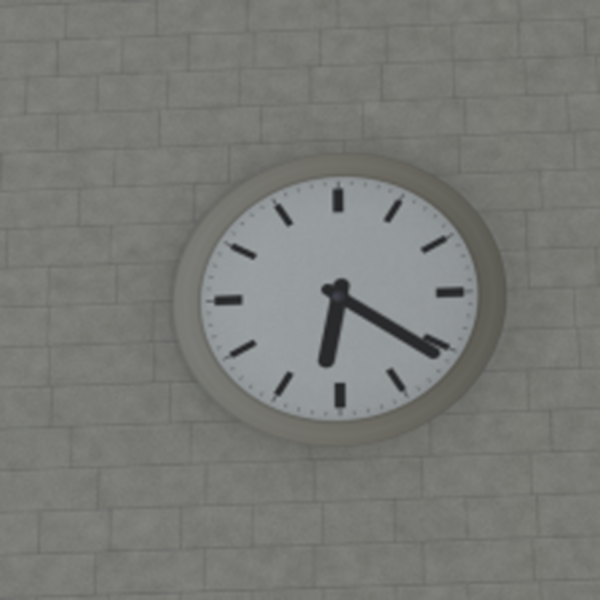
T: 6:21
